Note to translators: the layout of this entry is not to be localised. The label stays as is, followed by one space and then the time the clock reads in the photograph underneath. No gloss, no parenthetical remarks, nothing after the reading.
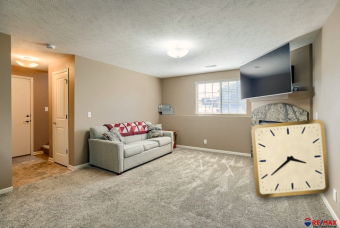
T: 3:39
